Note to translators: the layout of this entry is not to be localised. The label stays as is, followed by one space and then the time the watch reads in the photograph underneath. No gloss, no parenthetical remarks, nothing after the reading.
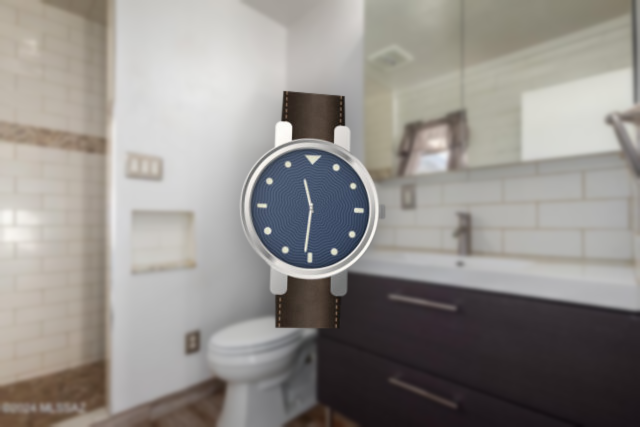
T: 11:31
